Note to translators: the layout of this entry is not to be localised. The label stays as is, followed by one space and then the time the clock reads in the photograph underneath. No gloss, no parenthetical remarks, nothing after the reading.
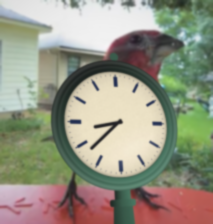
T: 8:38
